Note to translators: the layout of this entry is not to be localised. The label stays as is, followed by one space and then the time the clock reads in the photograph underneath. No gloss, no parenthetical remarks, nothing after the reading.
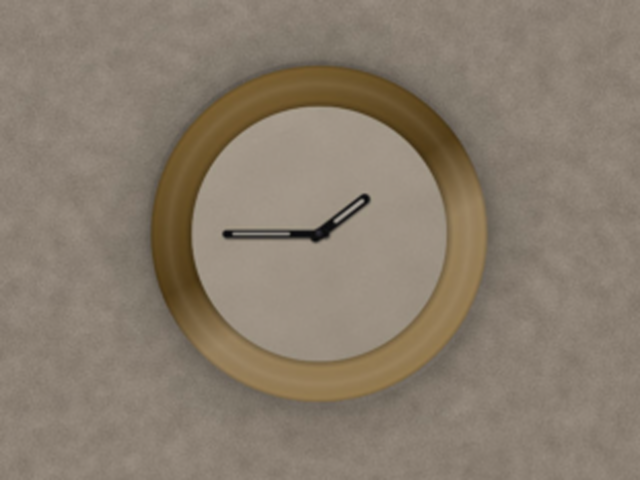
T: 1:45
